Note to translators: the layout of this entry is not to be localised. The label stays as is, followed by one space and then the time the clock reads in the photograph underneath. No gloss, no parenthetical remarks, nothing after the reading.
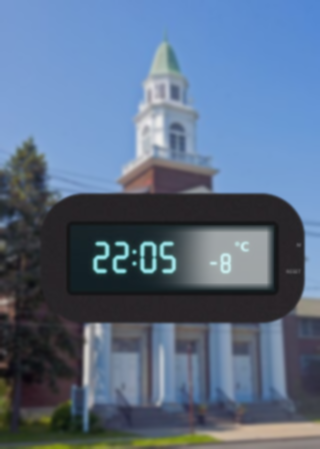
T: 22:05
